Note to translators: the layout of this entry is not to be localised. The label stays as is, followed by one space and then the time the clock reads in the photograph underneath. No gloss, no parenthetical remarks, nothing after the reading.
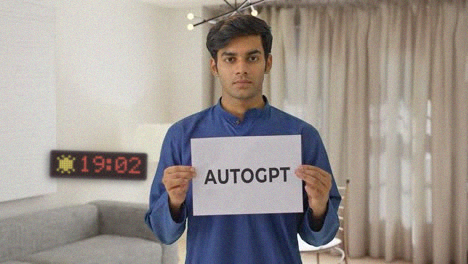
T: 19:02
